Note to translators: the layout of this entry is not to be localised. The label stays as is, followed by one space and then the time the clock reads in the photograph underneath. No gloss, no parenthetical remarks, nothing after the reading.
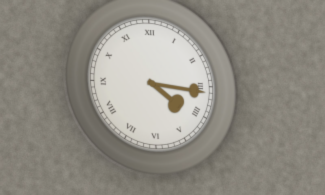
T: 4:16
